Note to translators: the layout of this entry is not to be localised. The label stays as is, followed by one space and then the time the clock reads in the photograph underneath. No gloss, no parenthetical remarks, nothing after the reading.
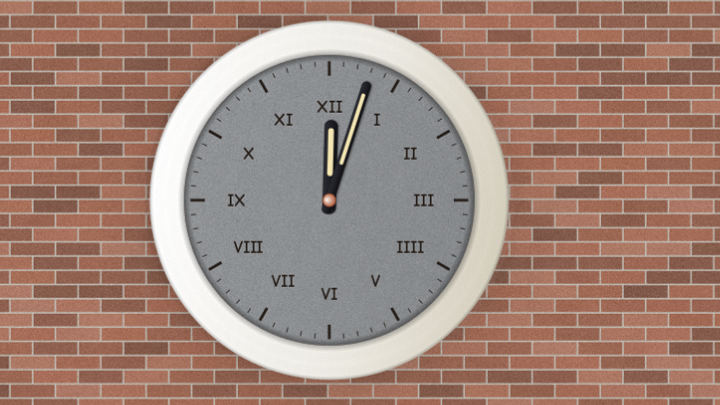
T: 12:03
